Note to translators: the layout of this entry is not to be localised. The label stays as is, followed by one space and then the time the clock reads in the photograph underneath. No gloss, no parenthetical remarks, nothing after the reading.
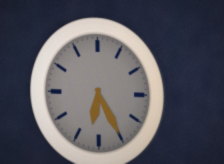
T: 6:25
